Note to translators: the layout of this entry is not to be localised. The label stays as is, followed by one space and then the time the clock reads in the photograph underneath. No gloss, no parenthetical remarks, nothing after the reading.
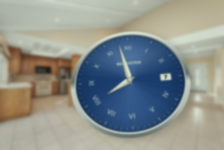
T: 7:58
